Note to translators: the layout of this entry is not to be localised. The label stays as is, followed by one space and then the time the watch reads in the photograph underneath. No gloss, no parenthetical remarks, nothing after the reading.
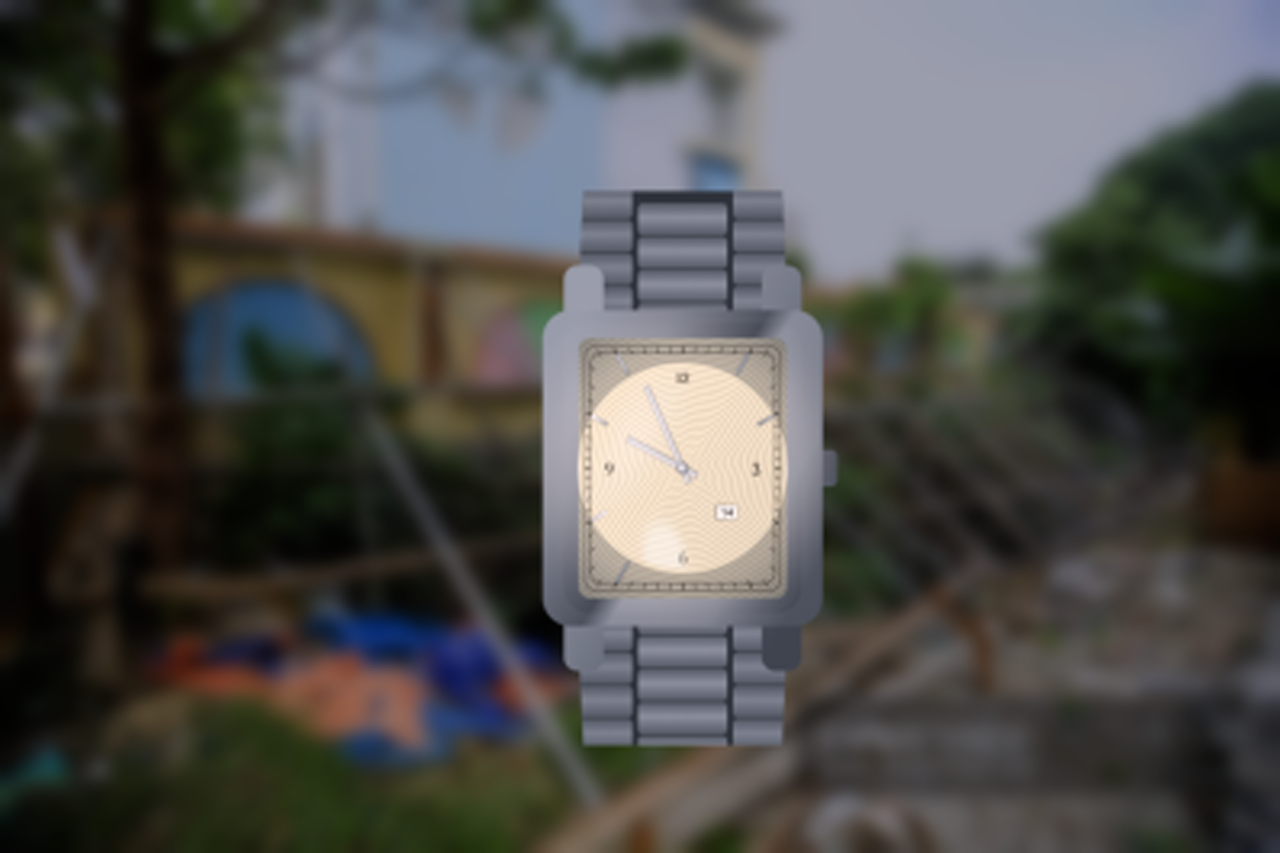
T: 9:56
